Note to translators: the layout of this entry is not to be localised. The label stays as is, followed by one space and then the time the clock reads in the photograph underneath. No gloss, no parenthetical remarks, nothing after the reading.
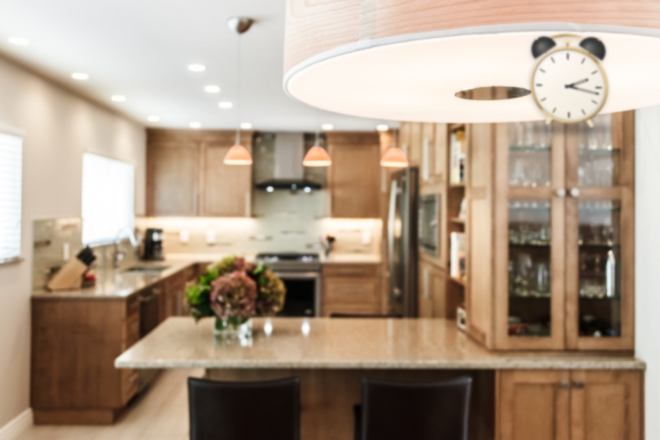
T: 2:17
